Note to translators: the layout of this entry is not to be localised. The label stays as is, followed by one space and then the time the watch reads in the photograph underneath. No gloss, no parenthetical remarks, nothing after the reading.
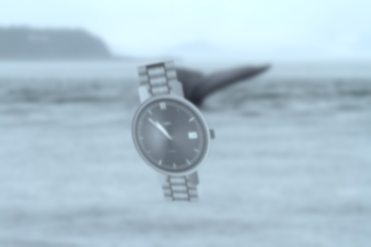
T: 10:53
